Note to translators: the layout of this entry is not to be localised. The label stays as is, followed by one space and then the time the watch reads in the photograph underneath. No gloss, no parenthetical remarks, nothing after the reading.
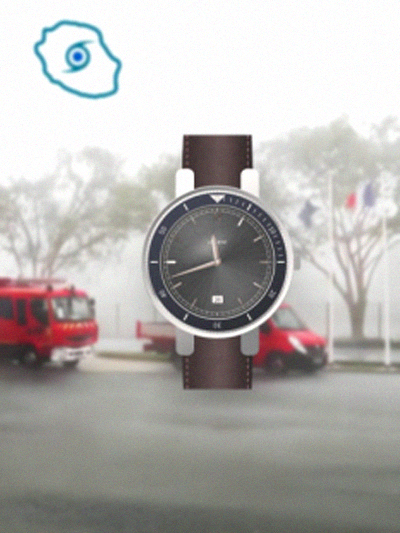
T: 11:42
